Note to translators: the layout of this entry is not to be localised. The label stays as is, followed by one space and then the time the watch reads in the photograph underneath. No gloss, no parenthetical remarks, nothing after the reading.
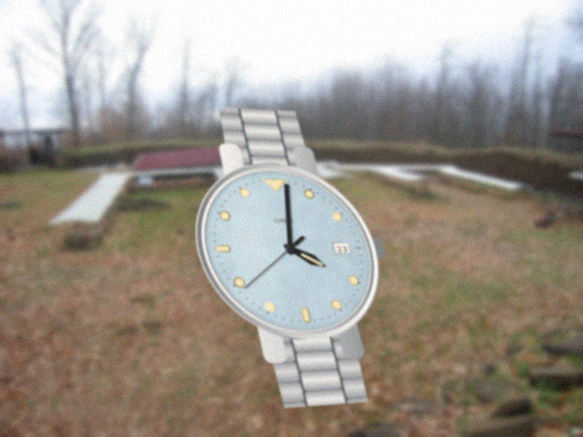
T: 4:01:39
